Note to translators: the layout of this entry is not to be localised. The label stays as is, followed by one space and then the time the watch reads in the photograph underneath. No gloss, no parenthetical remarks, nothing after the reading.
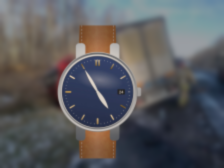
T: 4:55
